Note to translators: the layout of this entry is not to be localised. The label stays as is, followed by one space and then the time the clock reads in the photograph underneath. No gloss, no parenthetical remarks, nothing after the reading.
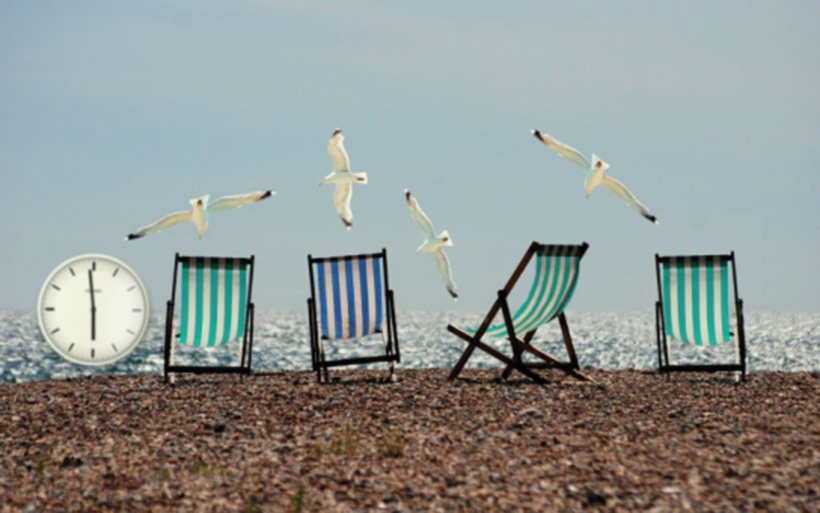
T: 5:59
